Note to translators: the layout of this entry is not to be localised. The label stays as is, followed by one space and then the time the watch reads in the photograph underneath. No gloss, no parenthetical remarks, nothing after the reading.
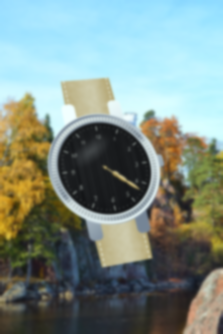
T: 4:22
